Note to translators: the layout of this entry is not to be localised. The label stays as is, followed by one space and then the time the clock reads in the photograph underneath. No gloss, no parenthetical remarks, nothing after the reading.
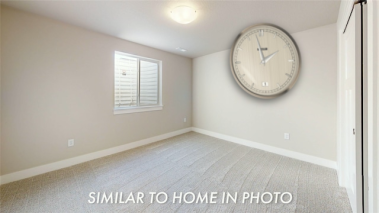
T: 1:58
